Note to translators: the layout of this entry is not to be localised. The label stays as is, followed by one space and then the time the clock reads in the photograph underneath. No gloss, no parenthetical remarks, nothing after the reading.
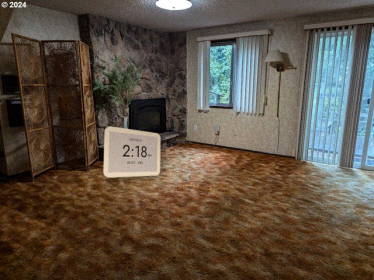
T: 2:18
